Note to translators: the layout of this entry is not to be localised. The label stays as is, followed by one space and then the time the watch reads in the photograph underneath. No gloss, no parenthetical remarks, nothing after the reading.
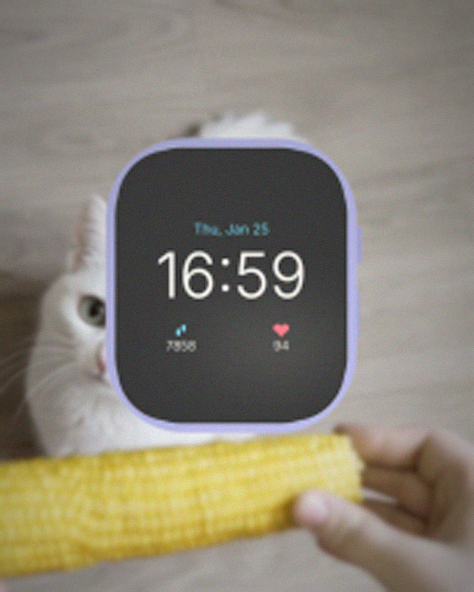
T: 16:59
